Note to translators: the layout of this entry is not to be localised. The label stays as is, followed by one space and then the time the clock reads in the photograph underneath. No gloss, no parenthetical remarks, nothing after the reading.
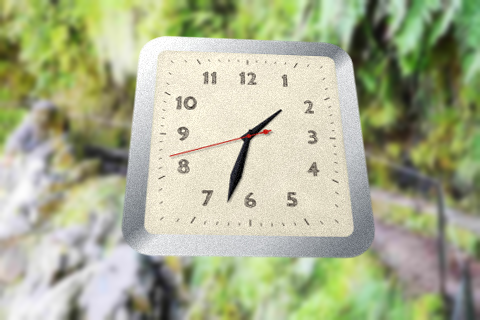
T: 1:32:42
